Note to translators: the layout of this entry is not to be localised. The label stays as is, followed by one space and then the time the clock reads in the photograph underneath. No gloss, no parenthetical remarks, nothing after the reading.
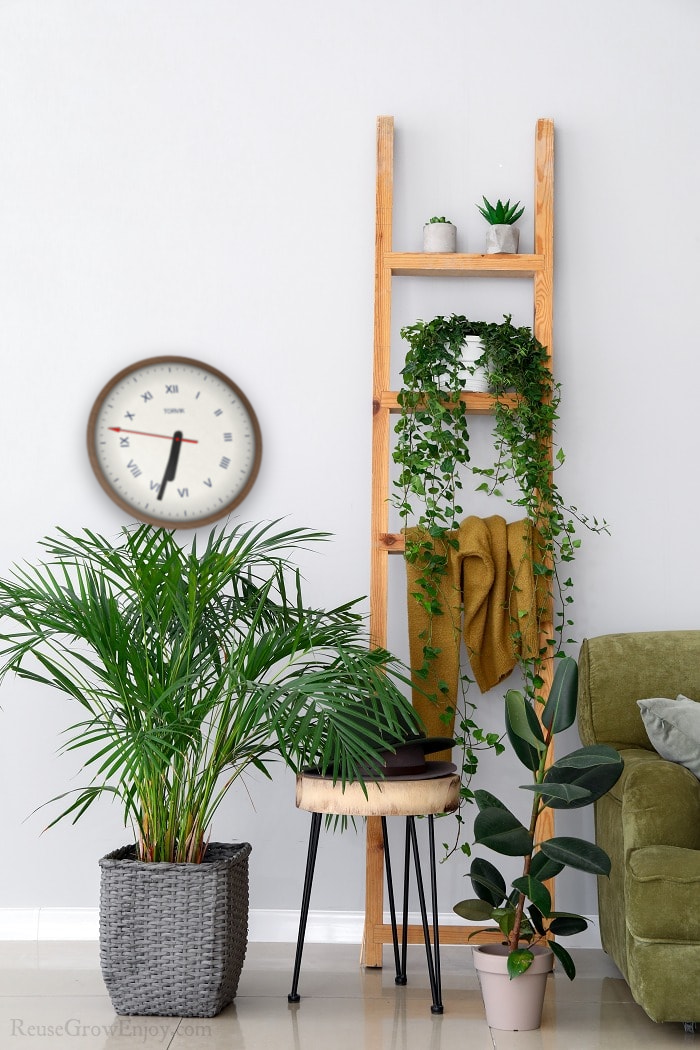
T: 6:33:47
